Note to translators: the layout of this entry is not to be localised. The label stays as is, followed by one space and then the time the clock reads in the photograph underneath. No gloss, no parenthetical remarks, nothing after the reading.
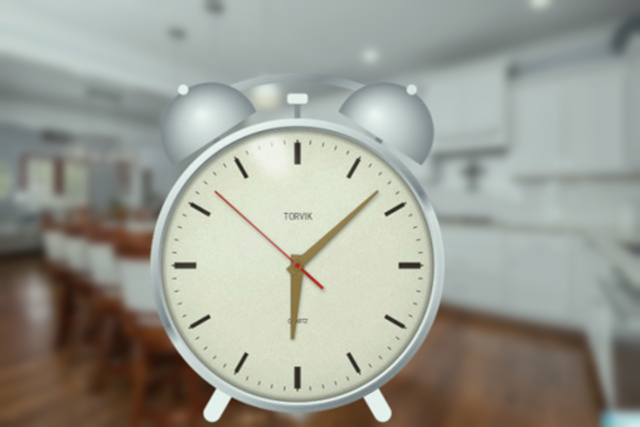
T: 6:07:52
